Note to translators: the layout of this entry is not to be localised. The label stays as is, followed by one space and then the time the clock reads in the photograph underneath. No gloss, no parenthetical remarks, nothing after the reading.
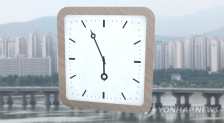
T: 5:56
